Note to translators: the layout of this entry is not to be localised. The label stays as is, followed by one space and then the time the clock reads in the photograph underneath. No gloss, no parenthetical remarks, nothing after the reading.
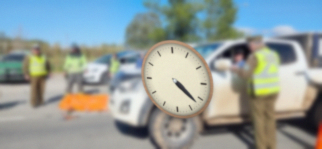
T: 4:22
